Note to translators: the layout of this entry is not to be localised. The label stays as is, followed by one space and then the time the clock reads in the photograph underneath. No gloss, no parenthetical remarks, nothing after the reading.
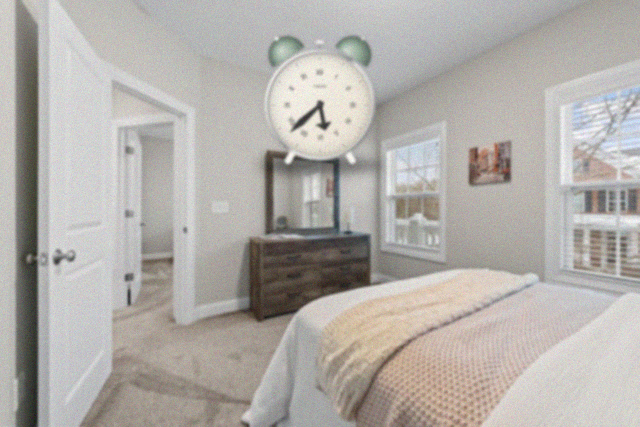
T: 5:38
